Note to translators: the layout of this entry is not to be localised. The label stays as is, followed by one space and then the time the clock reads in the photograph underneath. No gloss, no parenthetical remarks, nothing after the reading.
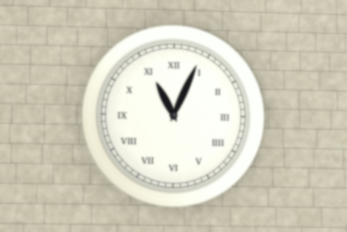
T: 11:04
